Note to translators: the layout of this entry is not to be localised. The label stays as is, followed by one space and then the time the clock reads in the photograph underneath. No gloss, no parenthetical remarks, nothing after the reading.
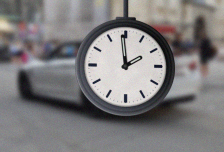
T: 1:59
